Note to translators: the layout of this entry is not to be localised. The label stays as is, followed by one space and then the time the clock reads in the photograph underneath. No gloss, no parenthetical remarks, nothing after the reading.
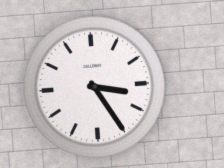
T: 3:25
